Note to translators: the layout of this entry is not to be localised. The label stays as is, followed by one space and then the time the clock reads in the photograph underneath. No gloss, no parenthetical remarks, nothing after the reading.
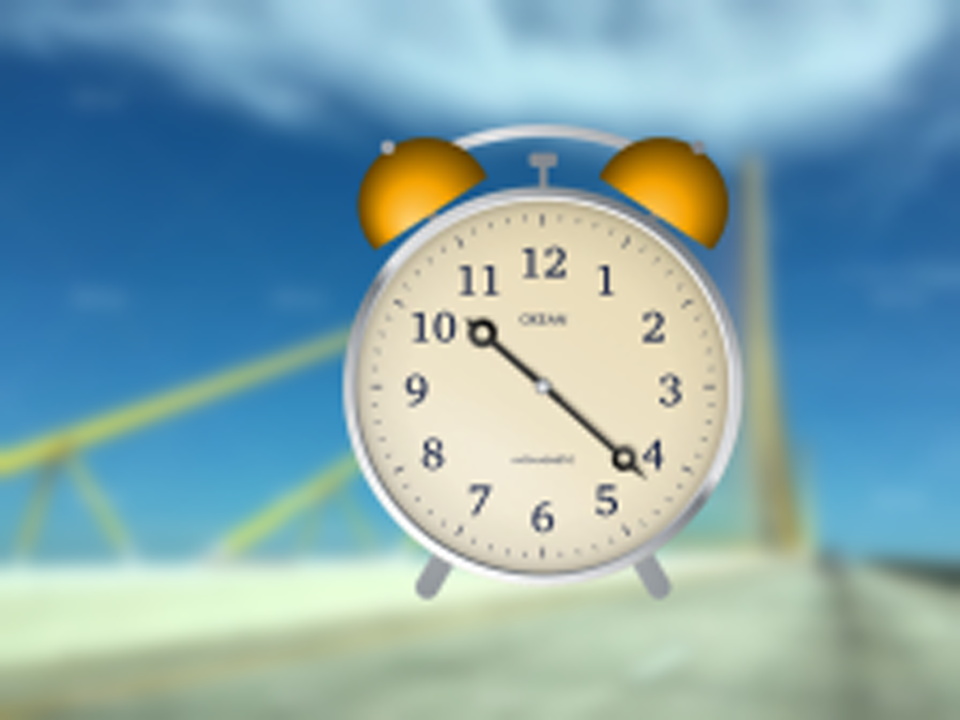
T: 10:22
